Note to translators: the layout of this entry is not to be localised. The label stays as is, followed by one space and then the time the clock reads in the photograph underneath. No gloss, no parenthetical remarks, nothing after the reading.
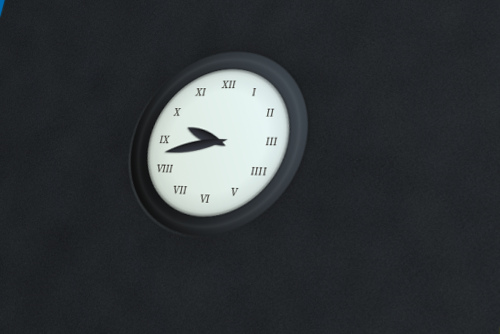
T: 9:43
